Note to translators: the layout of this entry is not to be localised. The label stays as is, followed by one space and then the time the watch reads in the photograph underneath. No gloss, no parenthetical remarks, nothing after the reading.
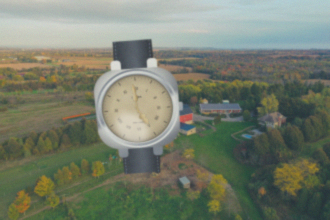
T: 4:59
